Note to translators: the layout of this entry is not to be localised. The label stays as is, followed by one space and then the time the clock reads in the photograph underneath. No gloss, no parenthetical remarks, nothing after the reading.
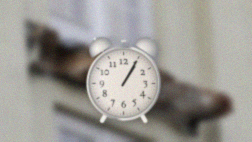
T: 1:05
